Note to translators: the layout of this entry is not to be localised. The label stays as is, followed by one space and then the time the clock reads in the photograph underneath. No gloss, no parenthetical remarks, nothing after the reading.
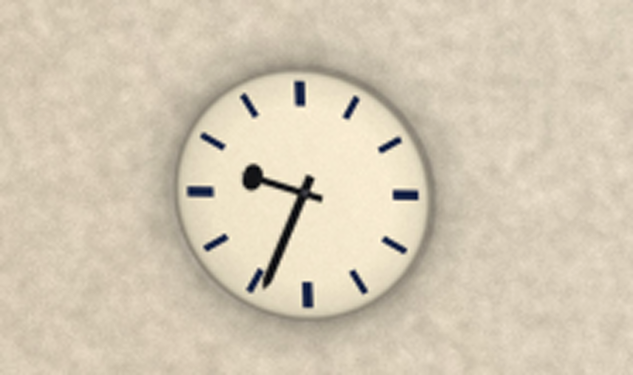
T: 9:34
